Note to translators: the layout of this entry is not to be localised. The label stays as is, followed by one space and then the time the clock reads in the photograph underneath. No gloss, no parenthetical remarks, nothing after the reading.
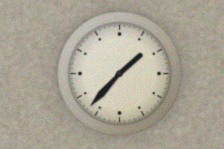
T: 1:37
